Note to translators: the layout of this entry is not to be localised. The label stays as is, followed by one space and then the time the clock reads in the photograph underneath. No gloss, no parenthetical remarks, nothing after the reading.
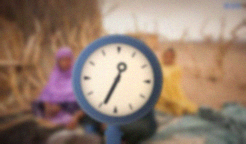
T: 12:34
